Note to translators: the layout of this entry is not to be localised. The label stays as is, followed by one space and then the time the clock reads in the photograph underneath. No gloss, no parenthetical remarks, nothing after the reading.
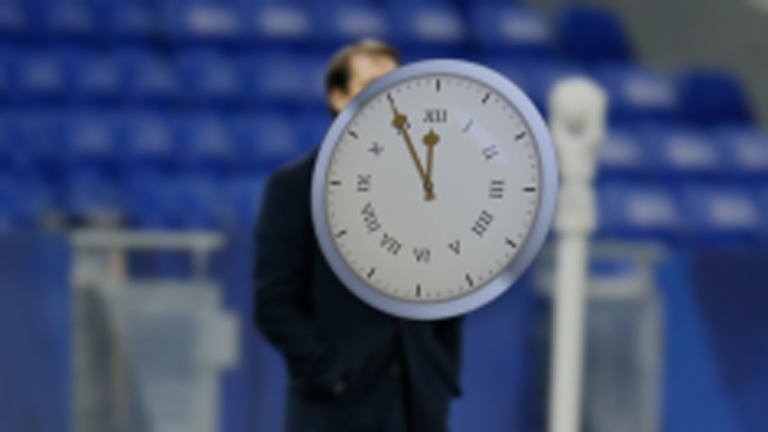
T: 11:55
